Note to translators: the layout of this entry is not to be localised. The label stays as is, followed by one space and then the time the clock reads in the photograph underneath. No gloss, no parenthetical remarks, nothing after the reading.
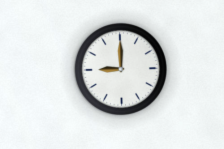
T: 9:00
